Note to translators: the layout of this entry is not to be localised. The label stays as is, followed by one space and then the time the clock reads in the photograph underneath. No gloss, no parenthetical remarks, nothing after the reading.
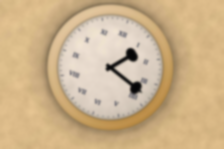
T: 1:18
